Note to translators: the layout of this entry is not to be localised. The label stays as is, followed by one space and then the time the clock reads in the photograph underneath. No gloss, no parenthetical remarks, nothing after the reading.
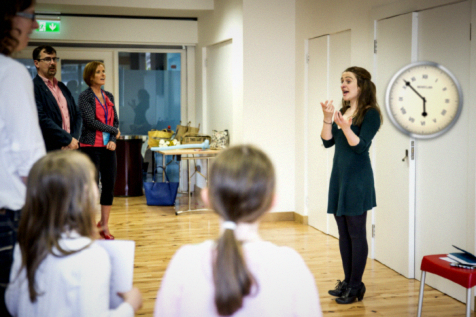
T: 5:52
